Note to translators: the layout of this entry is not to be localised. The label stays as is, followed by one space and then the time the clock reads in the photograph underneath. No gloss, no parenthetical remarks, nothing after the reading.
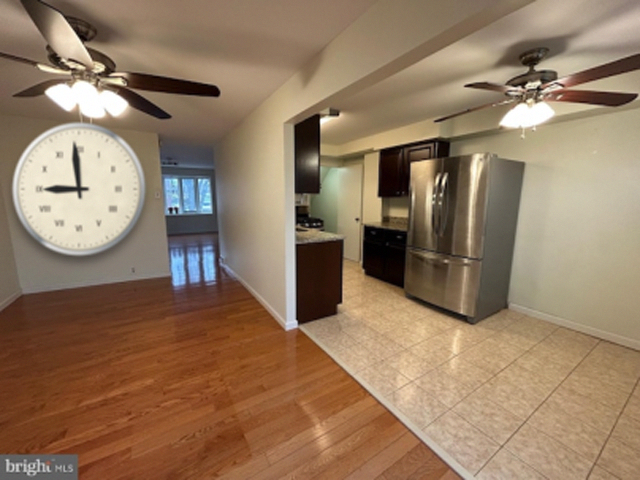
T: 8:59
